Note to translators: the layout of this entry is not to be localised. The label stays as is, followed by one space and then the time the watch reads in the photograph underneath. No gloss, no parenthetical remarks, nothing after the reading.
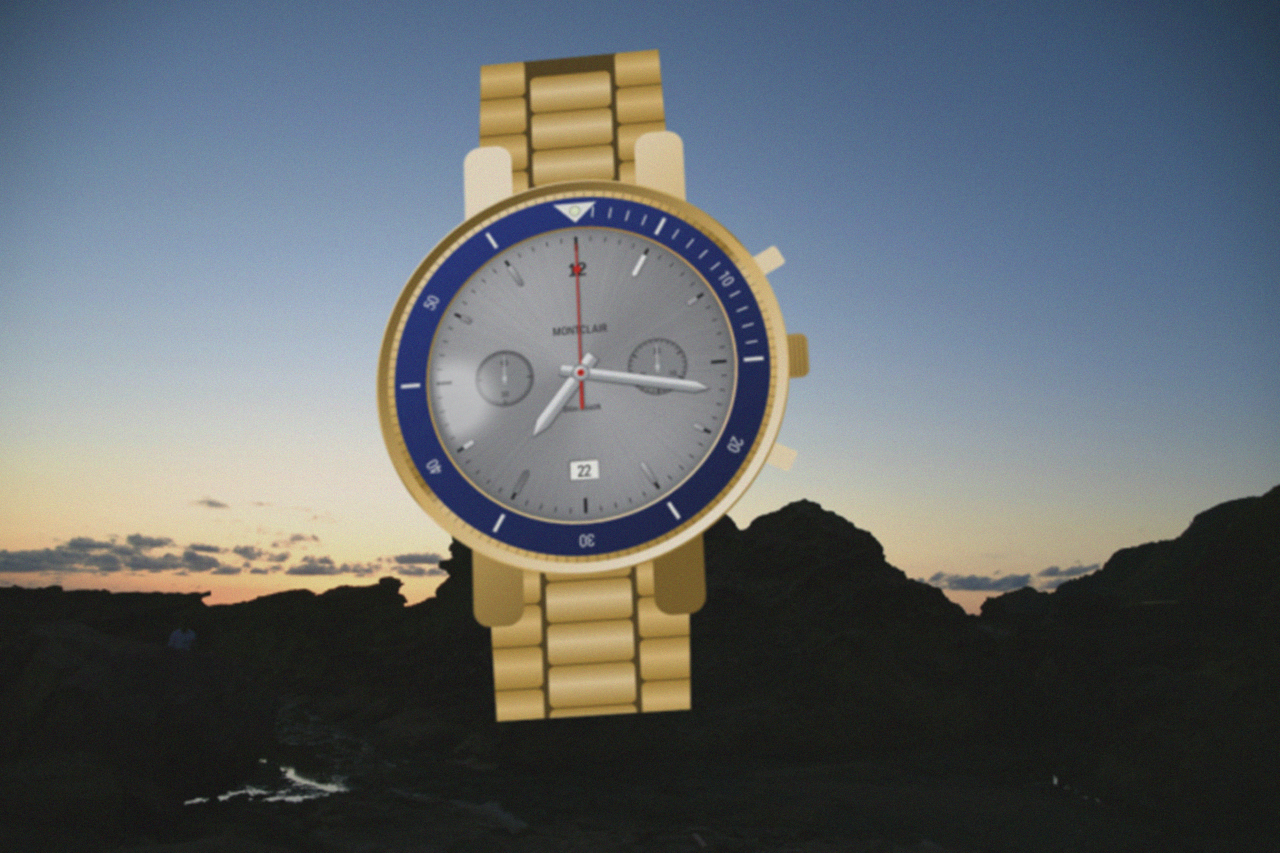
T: 7:17
